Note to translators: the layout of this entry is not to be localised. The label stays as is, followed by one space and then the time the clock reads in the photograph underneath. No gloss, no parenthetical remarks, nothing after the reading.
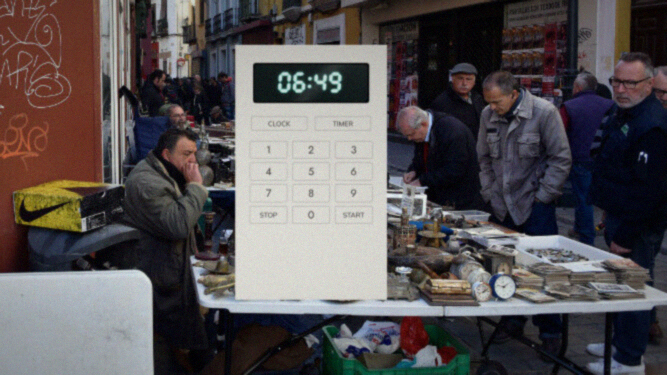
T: 6:49
